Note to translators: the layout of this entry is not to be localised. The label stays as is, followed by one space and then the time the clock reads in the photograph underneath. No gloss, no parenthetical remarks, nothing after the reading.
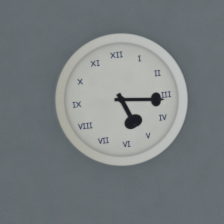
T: 5:16
